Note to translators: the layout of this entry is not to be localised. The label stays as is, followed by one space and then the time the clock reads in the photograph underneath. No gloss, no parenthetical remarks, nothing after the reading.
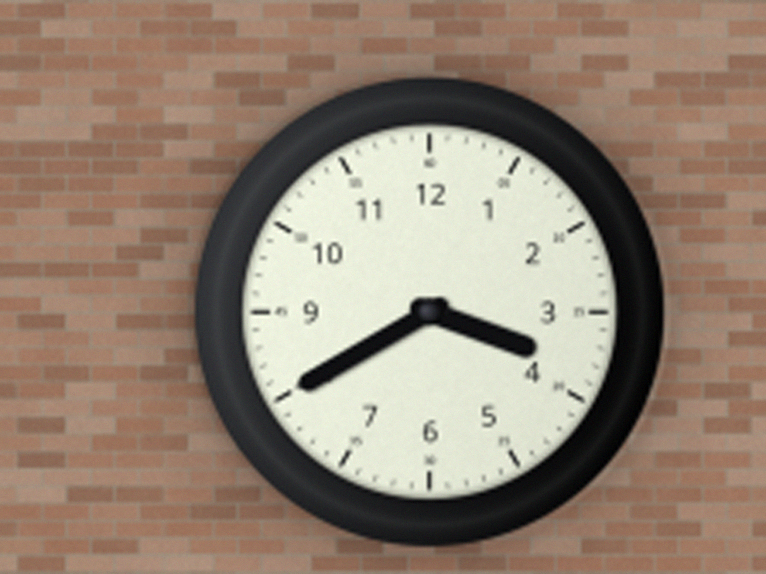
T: 3:40
